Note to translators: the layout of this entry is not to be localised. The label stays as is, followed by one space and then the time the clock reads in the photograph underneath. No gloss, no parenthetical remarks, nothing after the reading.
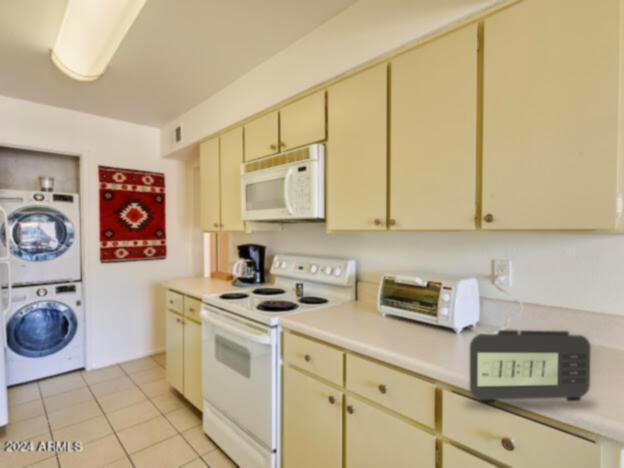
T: 11:11
